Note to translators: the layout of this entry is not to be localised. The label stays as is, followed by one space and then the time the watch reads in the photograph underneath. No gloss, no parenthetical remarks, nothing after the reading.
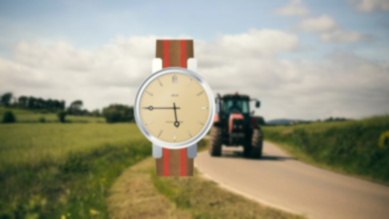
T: 5:45
